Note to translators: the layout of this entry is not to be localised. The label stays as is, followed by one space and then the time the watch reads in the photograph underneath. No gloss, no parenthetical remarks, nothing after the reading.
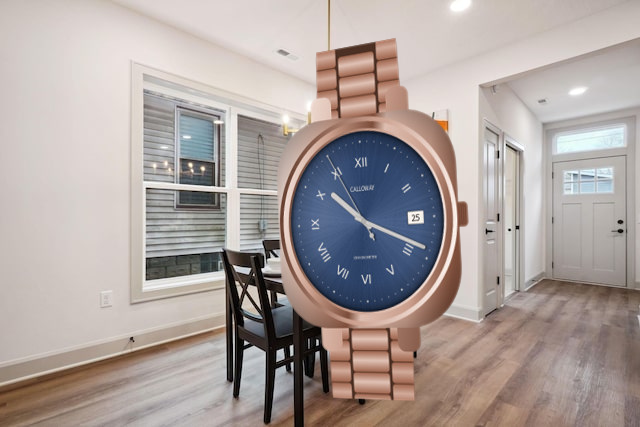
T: 10:18:55
